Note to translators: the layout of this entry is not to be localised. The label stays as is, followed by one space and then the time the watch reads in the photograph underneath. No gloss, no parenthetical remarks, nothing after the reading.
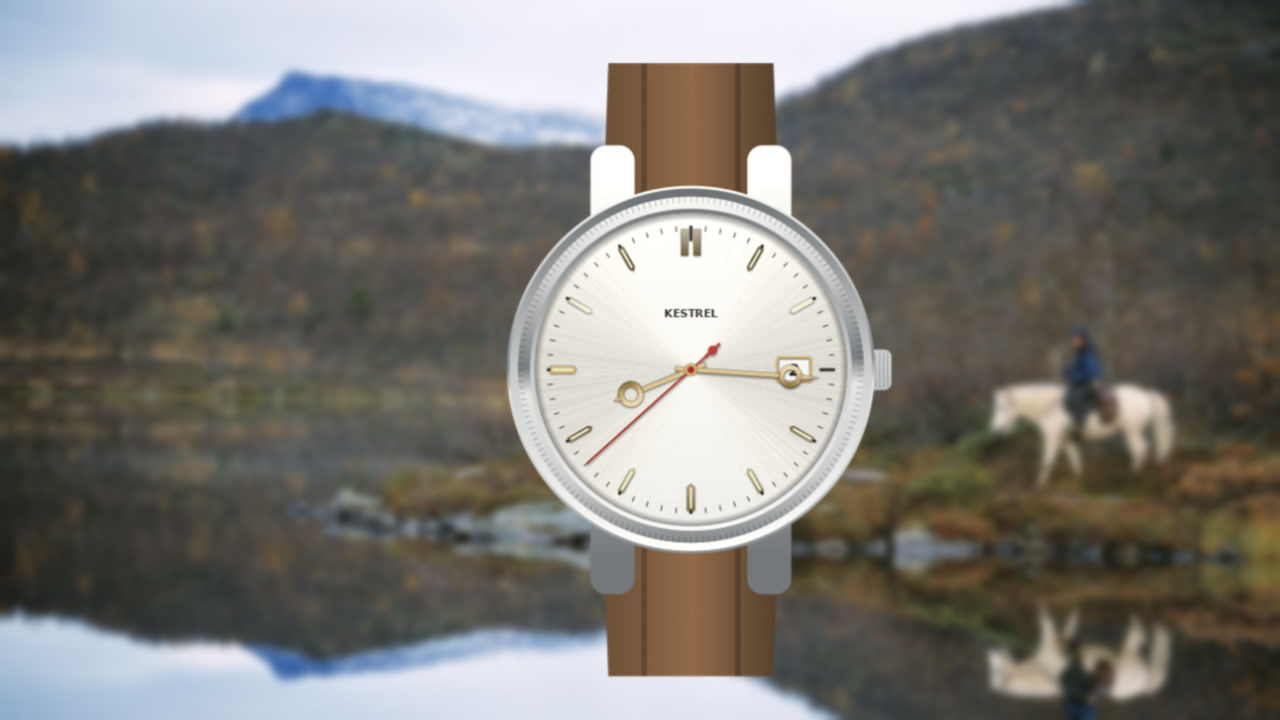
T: 8:15:38
